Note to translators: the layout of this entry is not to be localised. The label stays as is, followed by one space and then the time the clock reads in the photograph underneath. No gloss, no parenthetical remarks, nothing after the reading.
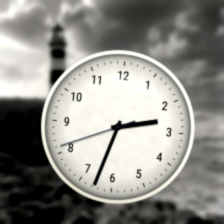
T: 2:32:41
